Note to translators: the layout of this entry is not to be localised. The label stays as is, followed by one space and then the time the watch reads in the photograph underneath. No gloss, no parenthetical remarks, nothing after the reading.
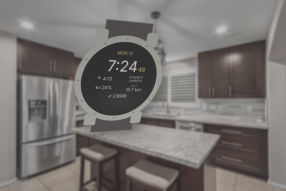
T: 7:24
